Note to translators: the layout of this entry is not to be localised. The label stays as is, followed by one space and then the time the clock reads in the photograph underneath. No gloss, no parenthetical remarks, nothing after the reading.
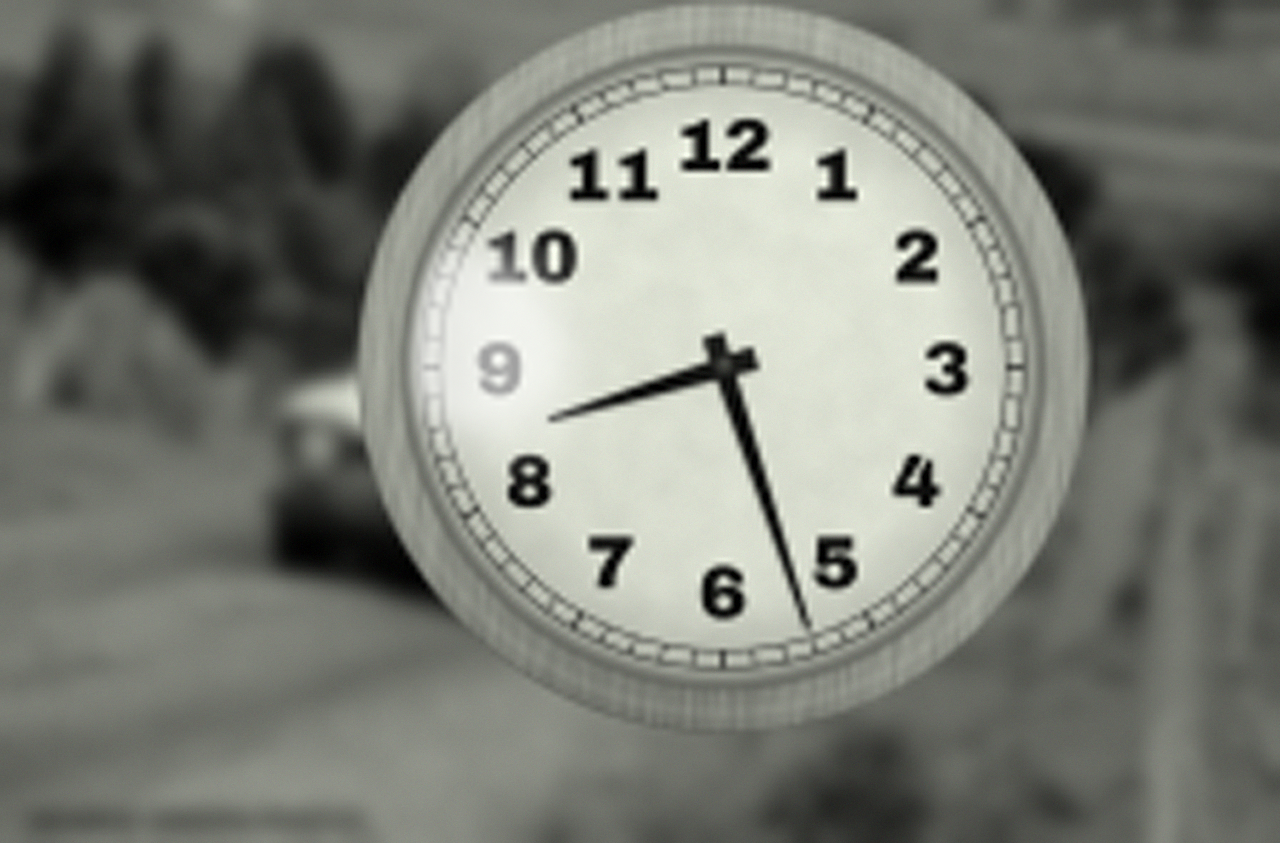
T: 8:27
